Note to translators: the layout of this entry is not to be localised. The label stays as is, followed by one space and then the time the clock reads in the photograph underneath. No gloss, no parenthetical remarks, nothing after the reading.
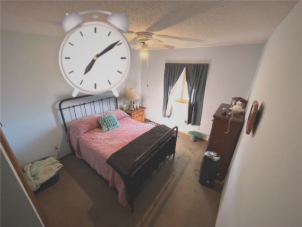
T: 7:09
